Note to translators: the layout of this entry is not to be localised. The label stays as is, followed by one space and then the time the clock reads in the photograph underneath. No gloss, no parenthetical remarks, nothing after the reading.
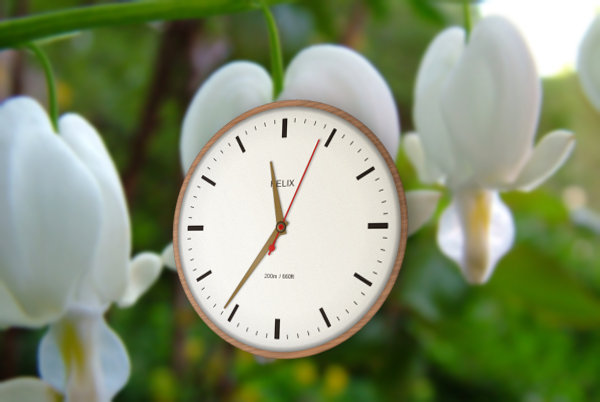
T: 11:36:04
